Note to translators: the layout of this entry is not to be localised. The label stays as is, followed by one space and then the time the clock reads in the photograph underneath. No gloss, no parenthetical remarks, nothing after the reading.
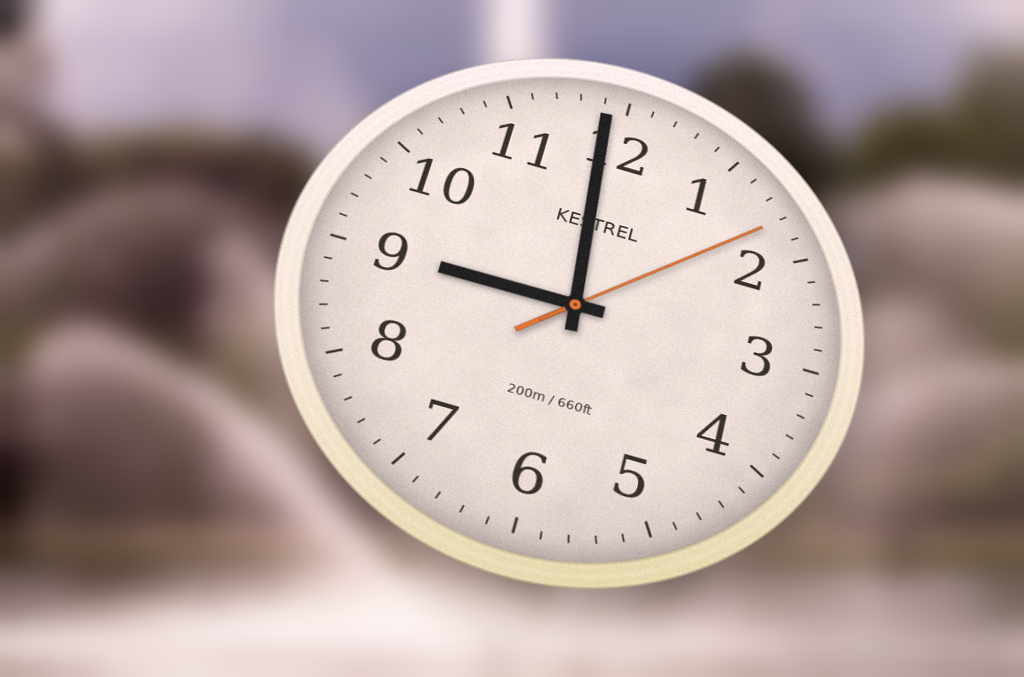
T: 8:59:08
